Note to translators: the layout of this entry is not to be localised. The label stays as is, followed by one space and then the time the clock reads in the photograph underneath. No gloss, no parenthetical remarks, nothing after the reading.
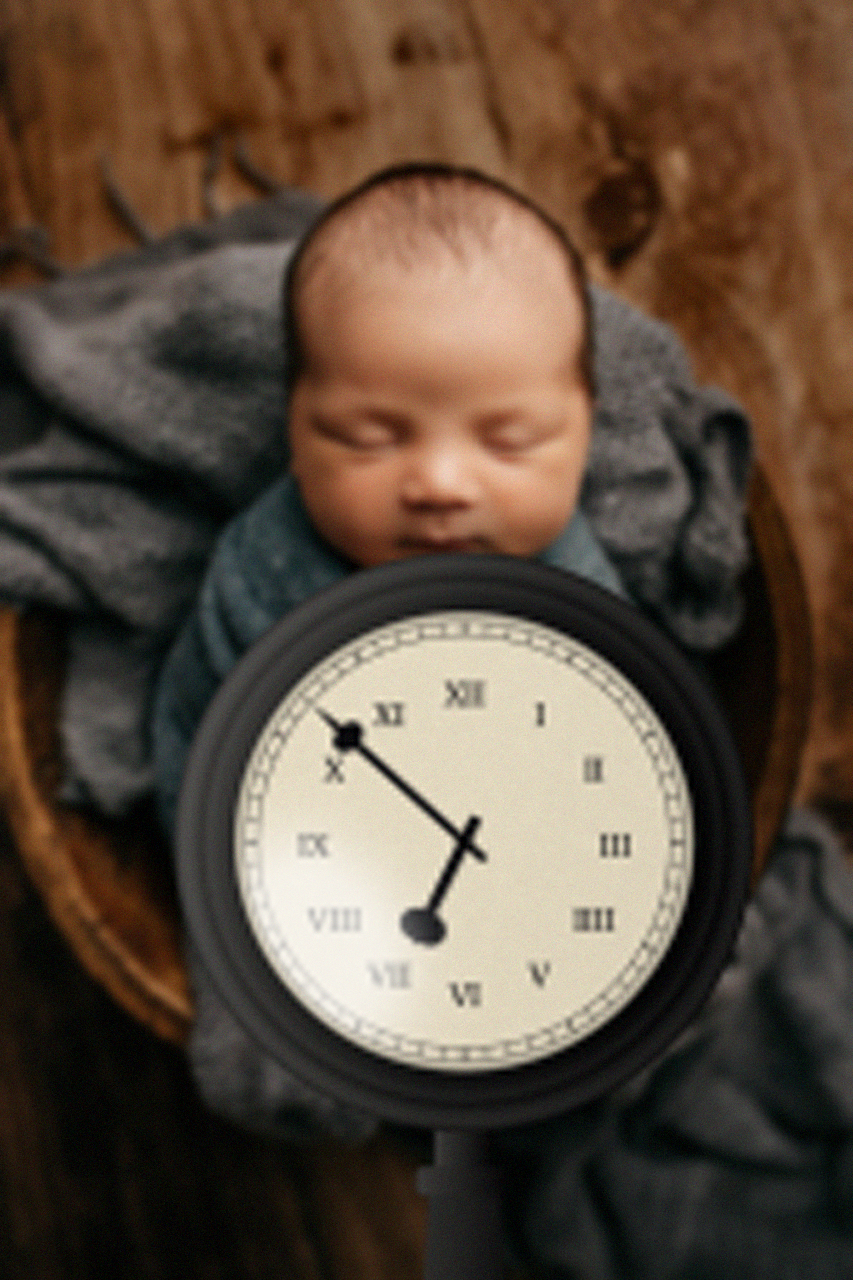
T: 6:52
